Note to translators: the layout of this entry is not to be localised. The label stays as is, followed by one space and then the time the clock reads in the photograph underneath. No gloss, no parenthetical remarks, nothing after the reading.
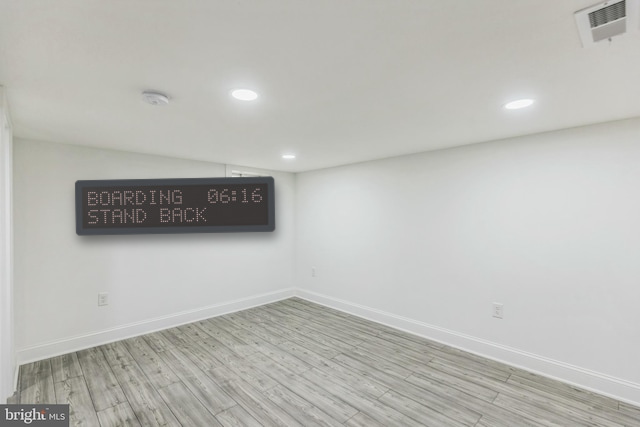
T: 6:16
